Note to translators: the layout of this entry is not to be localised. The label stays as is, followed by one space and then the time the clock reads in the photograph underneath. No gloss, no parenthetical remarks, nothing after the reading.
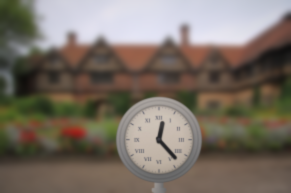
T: 12:23
